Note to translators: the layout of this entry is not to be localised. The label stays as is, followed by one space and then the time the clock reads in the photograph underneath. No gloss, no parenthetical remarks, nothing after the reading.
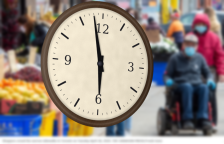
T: 5:58
